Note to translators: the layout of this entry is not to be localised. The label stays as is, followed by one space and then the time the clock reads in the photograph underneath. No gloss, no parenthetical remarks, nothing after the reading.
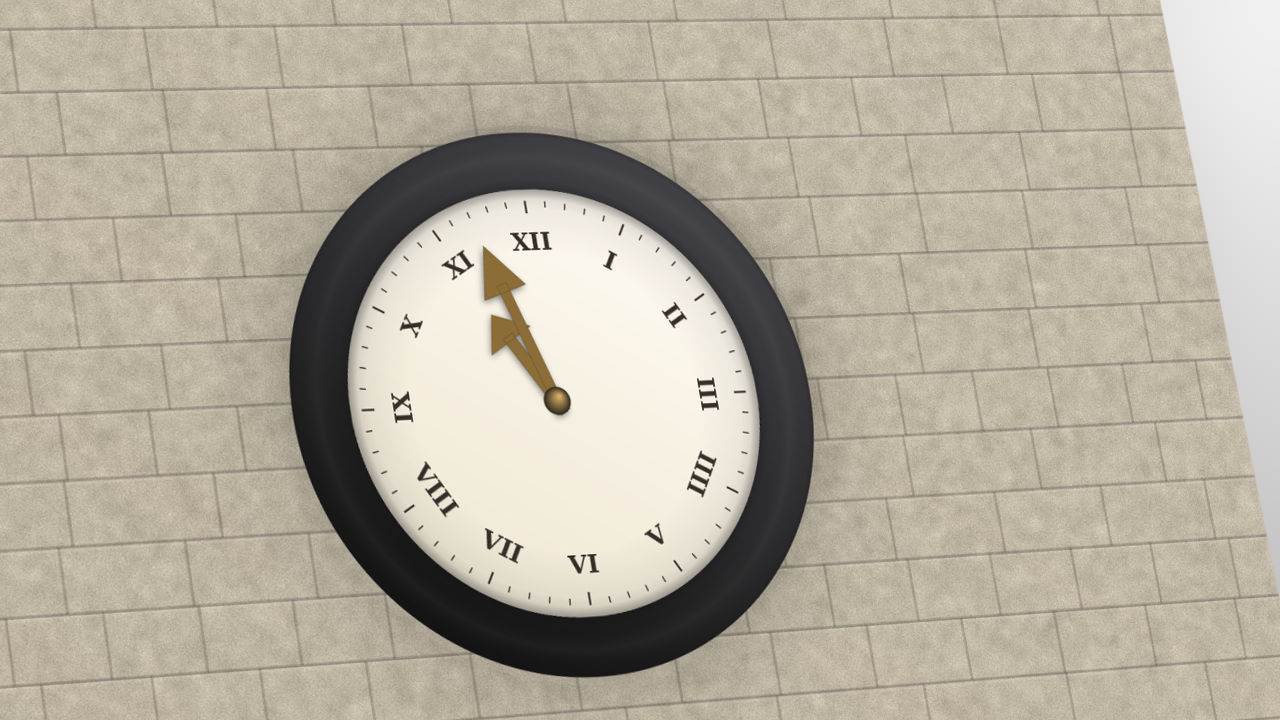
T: 10:57
